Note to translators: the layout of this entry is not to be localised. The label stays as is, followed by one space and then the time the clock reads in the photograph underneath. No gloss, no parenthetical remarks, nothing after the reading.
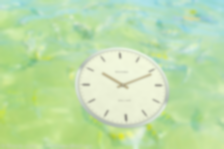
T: 10:11
